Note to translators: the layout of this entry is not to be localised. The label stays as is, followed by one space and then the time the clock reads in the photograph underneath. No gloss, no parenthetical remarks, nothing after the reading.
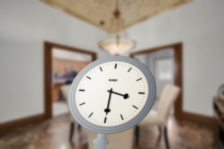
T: 3:30
